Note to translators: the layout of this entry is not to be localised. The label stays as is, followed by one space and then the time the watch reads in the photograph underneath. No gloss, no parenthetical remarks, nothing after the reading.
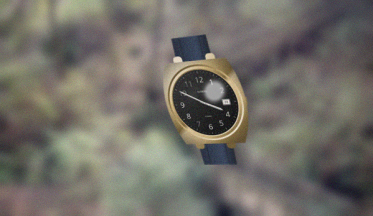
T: 3:50
